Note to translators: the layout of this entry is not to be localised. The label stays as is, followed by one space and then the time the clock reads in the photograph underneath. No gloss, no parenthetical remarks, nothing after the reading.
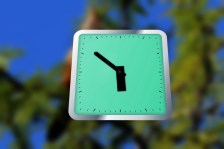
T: 5:52
